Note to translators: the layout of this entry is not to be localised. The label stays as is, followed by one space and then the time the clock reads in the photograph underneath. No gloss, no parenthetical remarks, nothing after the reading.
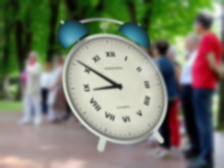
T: 8:51
